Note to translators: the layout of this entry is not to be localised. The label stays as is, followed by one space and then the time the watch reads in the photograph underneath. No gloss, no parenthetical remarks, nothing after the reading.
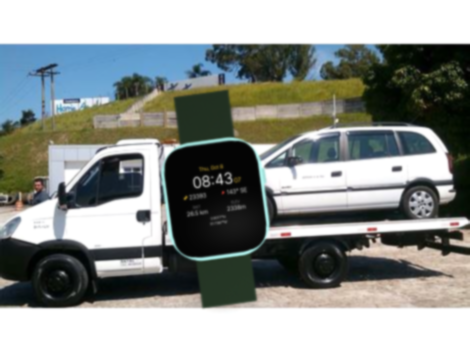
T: 8:43
